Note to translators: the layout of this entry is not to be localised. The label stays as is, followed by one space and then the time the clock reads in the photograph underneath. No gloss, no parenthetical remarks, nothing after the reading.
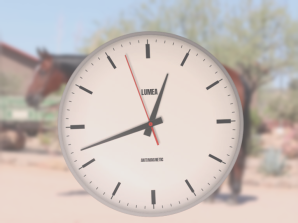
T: 12:41:57
